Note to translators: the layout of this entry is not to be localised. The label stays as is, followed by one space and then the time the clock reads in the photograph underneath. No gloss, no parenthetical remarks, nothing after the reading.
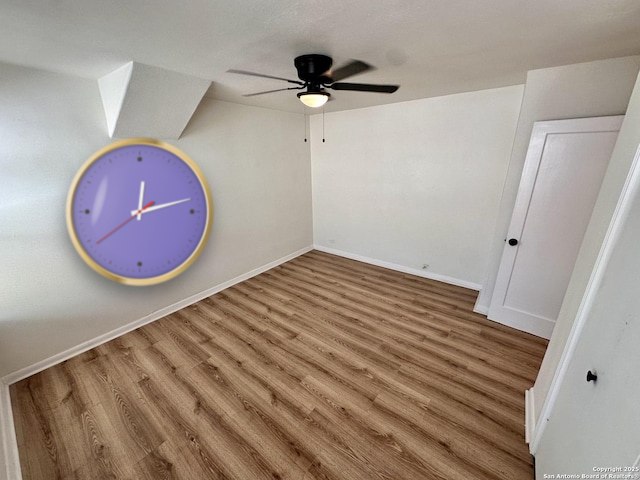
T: 12:12:39
